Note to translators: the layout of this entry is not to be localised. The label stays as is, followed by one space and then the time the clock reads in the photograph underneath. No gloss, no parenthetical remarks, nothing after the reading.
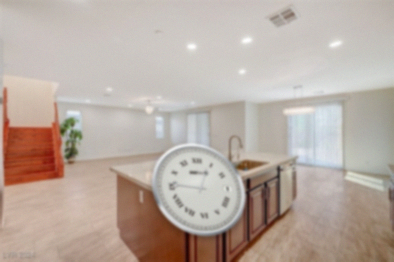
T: 12:46
